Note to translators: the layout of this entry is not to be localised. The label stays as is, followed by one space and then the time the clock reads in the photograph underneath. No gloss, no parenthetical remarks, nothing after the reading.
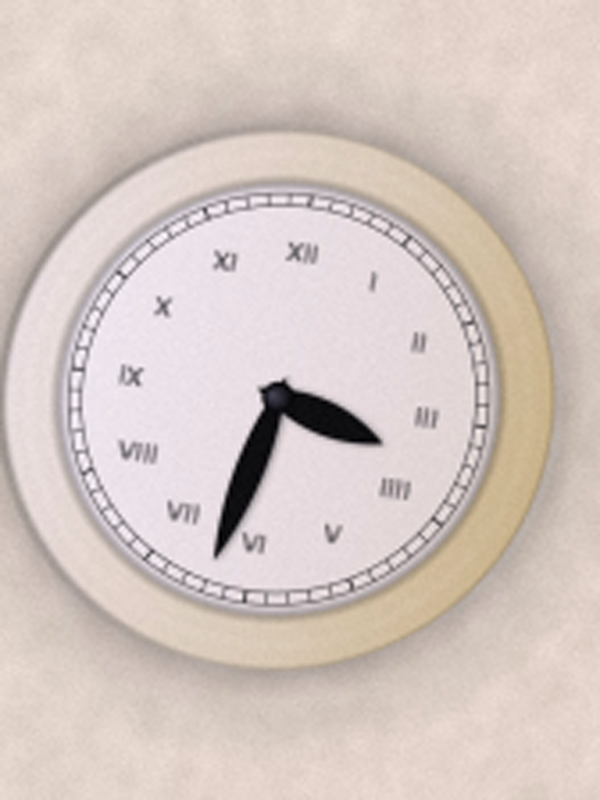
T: 3:32
